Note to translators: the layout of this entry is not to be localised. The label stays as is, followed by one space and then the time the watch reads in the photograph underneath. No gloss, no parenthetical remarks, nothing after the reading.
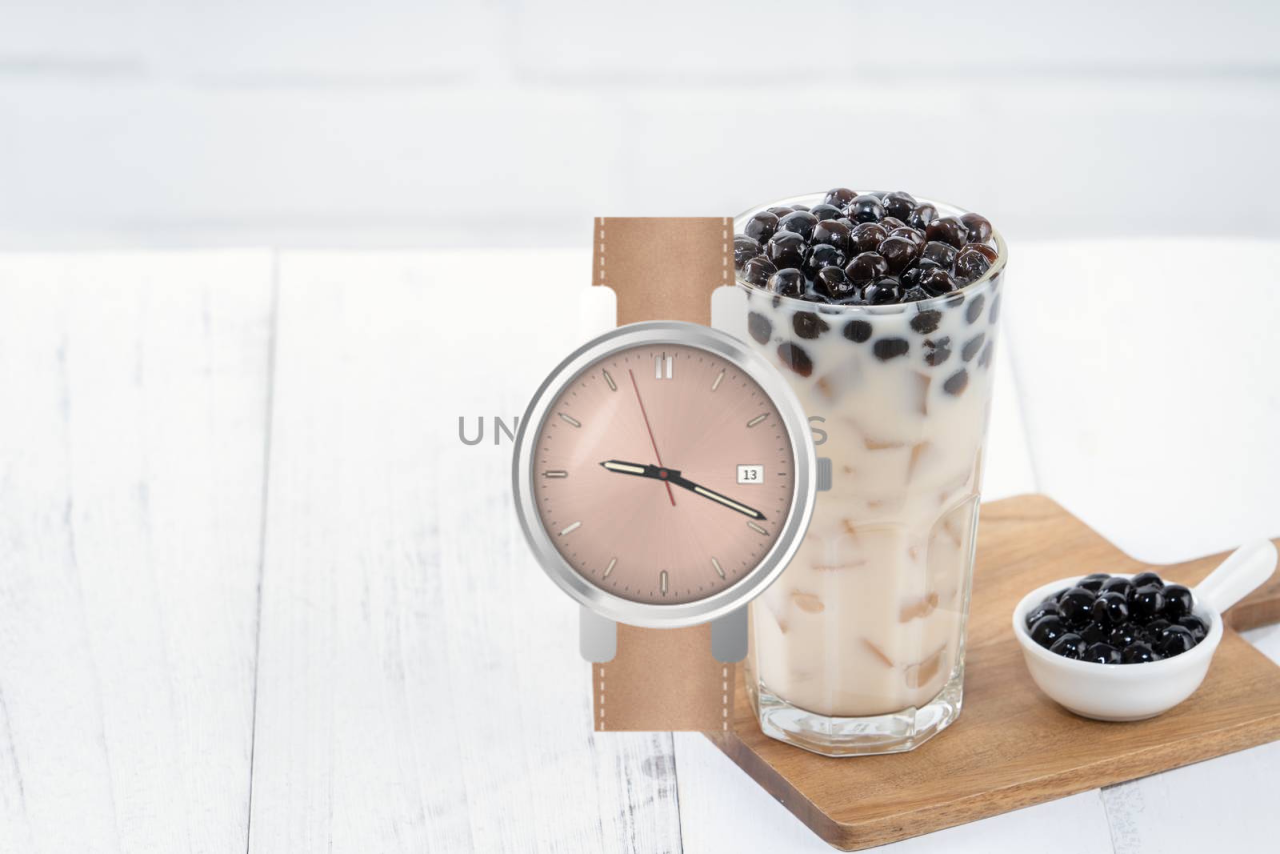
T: 9:18:57
